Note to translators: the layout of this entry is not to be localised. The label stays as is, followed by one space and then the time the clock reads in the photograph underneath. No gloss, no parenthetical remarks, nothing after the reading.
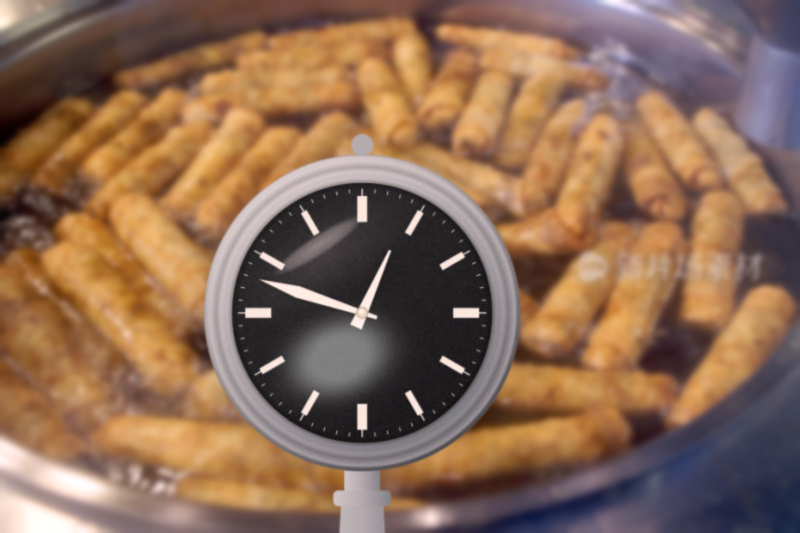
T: 12:48
